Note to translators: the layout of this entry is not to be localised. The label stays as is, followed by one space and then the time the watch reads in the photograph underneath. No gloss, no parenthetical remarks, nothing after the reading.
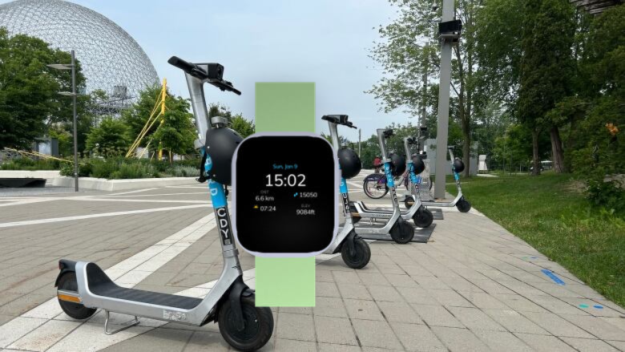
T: 15:02
